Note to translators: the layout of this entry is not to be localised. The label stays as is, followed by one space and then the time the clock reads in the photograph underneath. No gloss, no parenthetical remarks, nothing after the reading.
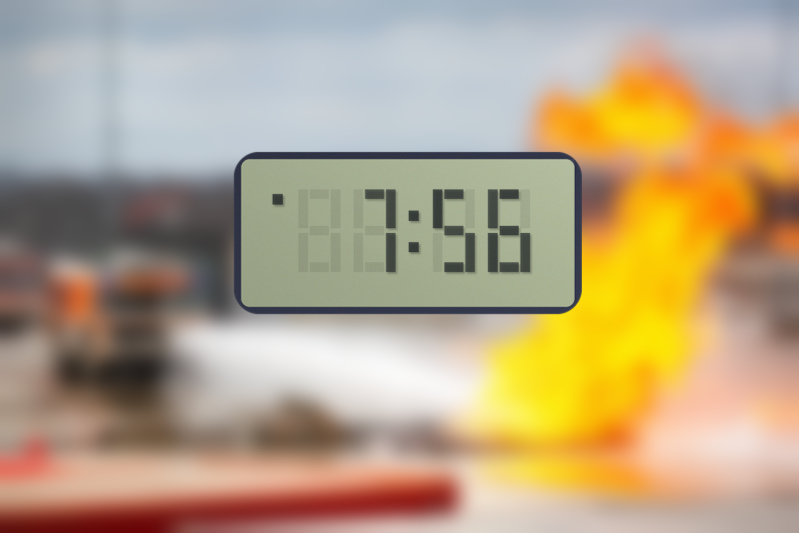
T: 7:56
